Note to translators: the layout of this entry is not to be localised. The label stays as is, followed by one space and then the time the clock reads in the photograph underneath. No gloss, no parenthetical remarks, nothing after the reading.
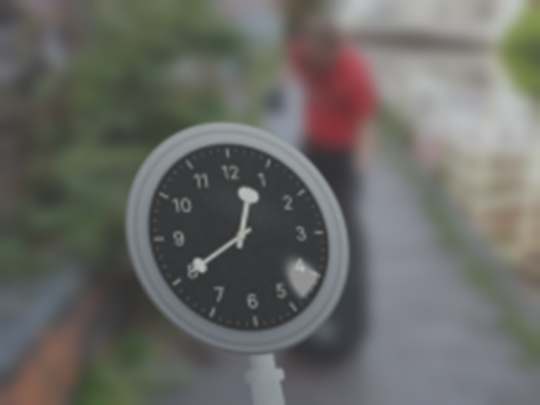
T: 12:40
